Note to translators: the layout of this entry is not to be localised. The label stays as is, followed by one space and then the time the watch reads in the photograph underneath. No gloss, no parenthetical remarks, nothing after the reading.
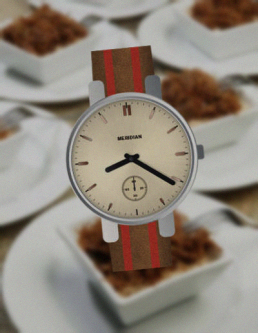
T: 8:21
